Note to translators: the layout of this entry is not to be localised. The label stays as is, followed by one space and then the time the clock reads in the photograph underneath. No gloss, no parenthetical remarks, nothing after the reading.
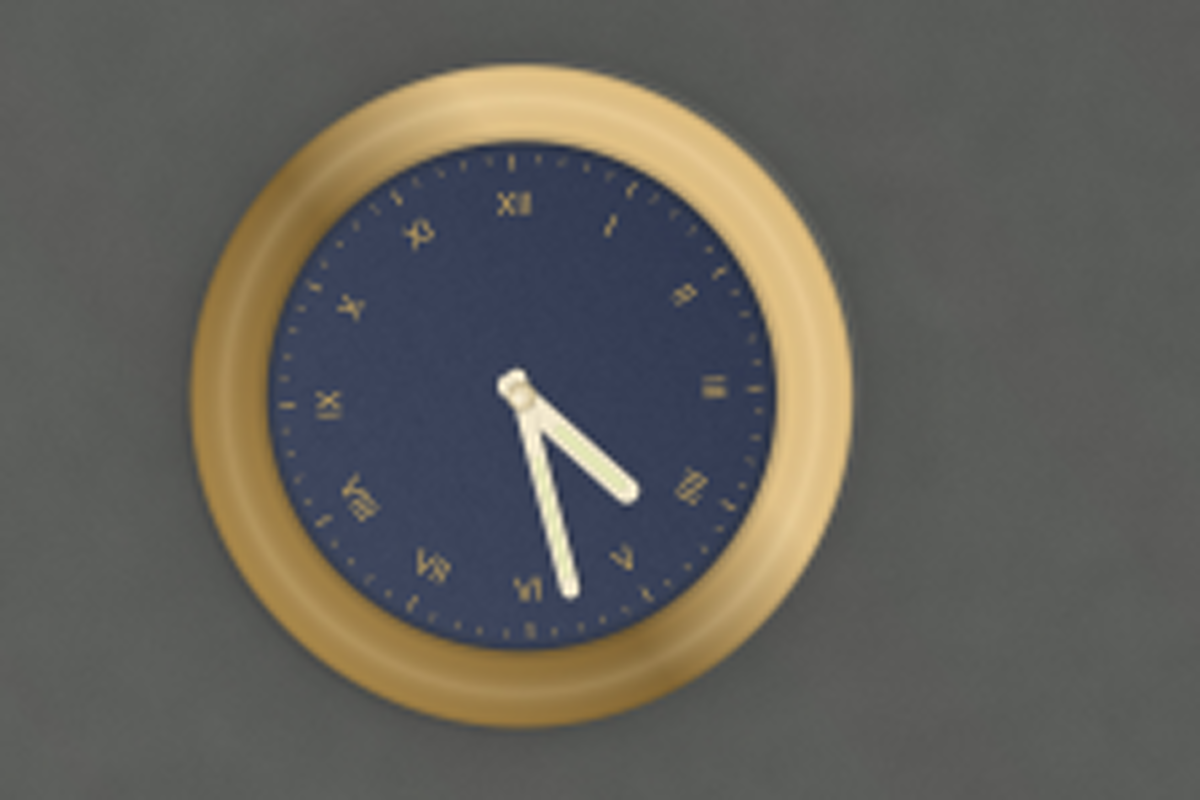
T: 4:28
